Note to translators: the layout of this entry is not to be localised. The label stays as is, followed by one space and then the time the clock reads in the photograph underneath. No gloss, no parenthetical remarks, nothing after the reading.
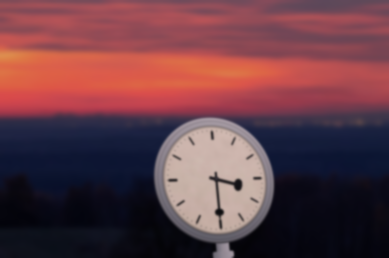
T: 3:30
